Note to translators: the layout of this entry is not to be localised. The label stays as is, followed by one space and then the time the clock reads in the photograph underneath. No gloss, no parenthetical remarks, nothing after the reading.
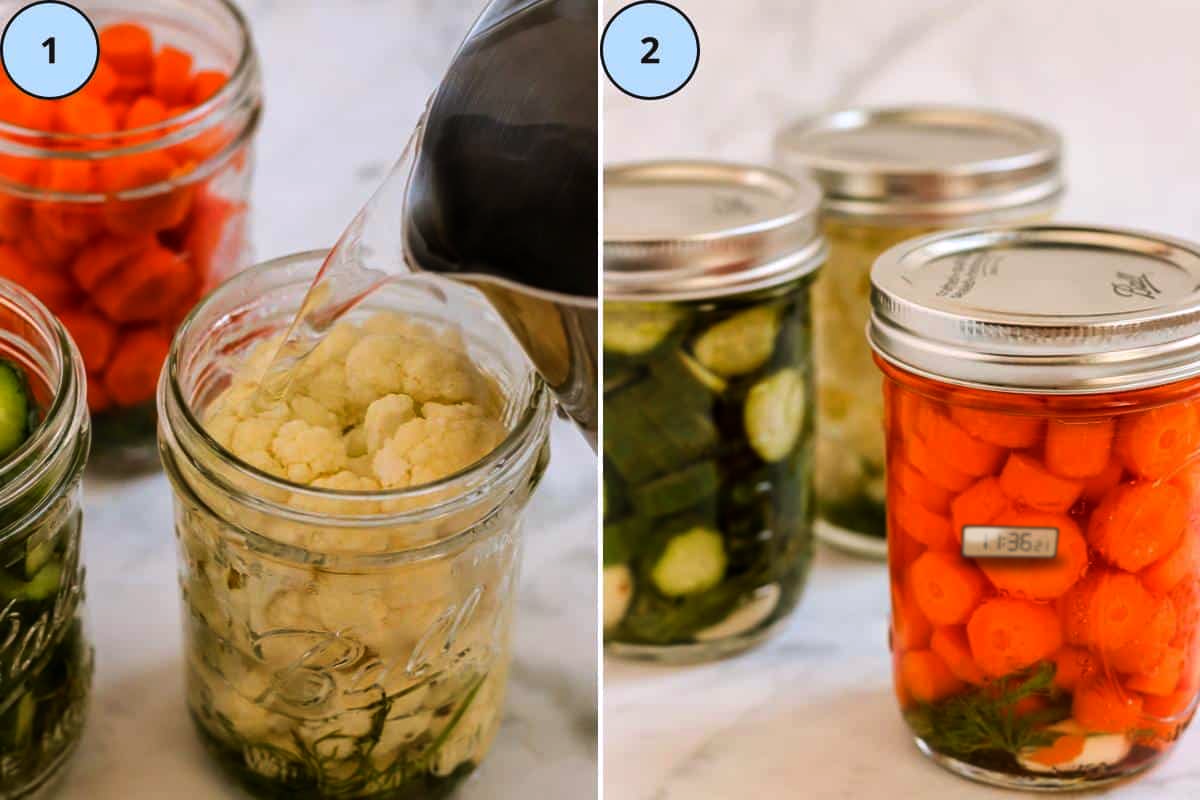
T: 11:36
